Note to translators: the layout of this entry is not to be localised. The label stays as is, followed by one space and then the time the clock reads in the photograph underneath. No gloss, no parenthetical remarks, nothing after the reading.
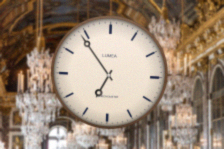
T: 6:54
